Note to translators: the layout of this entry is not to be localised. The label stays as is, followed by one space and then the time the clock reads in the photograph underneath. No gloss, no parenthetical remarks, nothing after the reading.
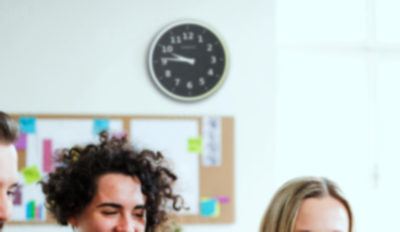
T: 9:46
